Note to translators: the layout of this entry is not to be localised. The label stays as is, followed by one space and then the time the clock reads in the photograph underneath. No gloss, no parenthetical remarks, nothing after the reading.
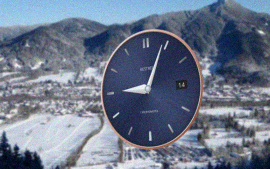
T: 9:04
